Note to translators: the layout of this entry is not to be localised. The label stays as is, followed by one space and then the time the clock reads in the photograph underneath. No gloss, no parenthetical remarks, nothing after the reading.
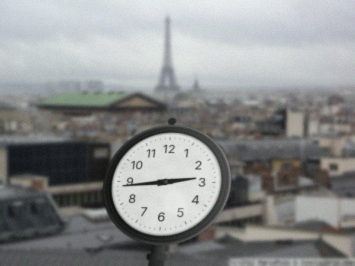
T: 2:44
